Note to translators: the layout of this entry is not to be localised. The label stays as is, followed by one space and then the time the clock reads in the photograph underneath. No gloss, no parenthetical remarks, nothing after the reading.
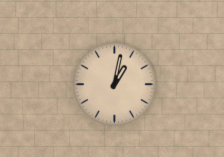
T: 1:02
